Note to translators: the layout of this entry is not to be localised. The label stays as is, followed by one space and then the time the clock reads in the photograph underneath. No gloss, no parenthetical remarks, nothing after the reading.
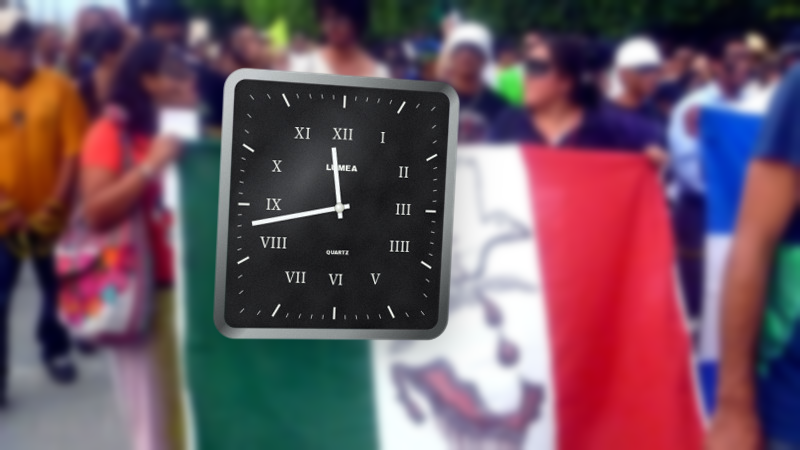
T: 11:43
